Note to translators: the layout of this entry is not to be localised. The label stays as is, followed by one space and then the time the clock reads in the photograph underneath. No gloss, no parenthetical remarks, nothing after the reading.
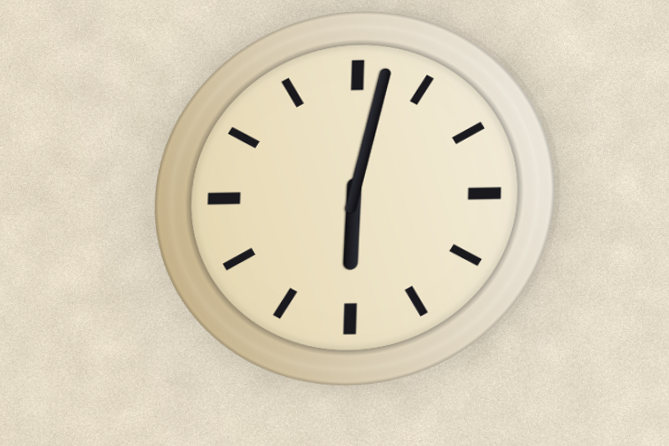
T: 6:02
